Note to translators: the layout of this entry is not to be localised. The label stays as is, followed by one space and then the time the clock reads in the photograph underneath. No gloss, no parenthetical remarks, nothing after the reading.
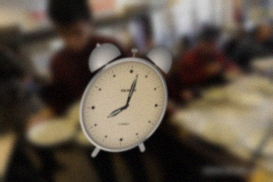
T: 8:02
